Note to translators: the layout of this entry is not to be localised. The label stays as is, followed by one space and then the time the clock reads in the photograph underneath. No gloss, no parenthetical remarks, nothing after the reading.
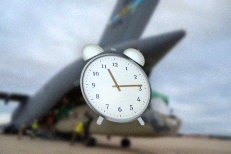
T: 11:14
